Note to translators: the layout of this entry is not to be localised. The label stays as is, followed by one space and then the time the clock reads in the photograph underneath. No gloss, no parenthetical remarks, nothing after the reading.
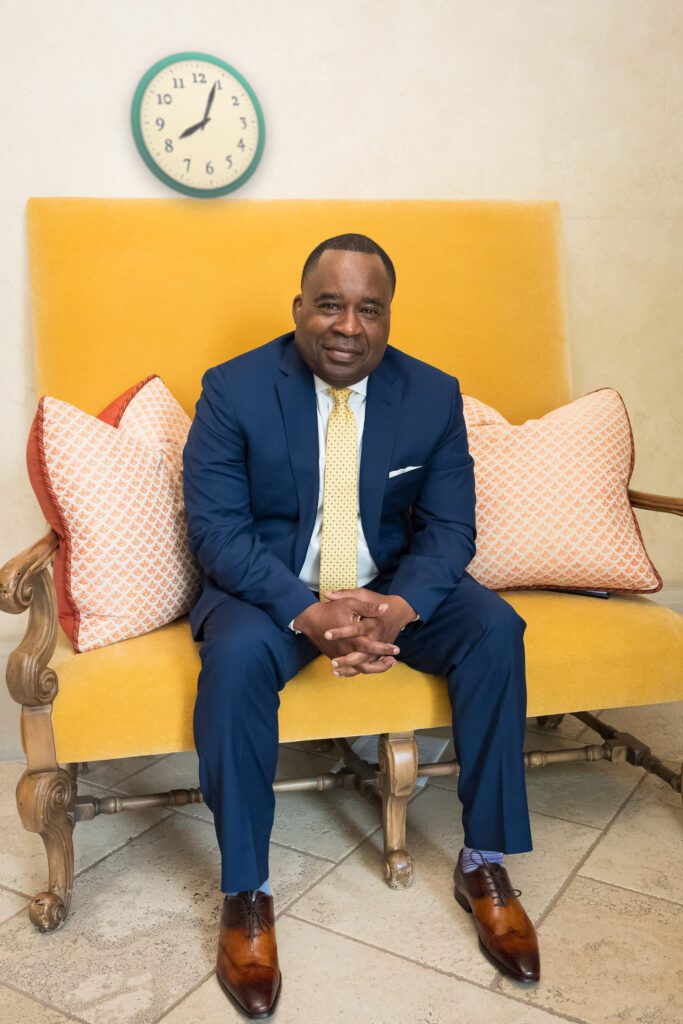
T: 8:04
